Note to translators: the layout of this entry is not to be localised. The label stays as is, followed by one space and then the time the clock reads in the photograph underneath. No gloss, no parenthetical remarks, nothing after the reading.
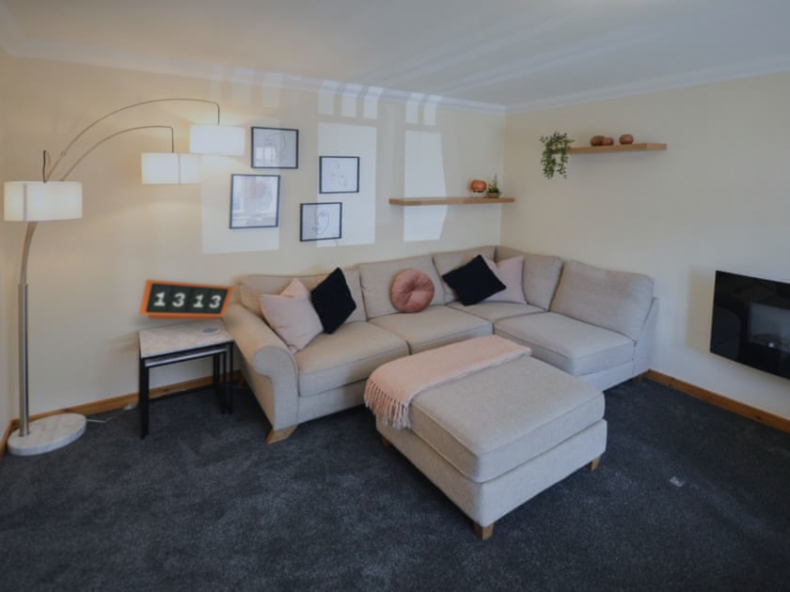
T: 13:13
